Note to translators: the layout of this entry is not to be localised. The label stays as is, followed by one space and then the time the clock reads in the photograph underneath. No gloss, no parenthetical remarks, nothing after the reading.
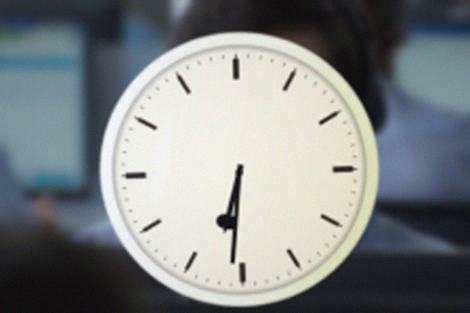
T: 6:31
